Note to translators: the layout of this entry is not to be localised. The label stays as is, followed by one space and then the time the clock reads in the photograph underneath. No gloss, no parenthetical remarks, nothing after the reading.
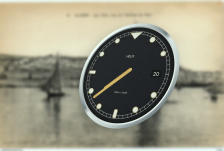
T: 7:38
